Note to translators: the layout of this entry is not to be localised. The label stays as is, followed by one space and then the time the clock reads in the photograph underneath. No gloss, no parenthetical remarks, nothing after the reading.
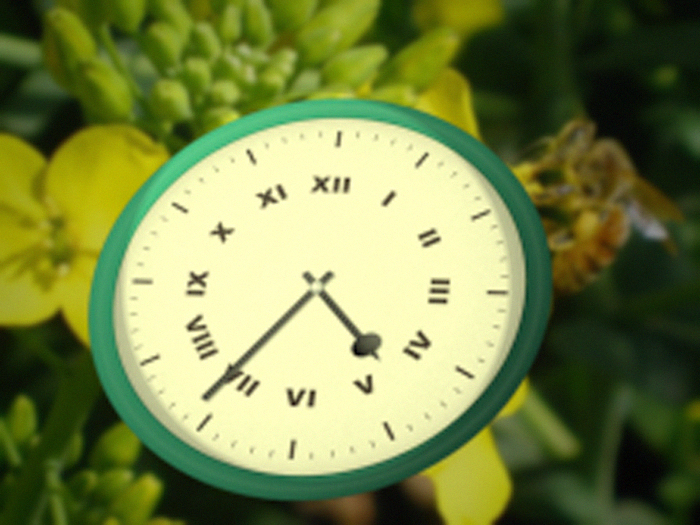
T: 4:36
